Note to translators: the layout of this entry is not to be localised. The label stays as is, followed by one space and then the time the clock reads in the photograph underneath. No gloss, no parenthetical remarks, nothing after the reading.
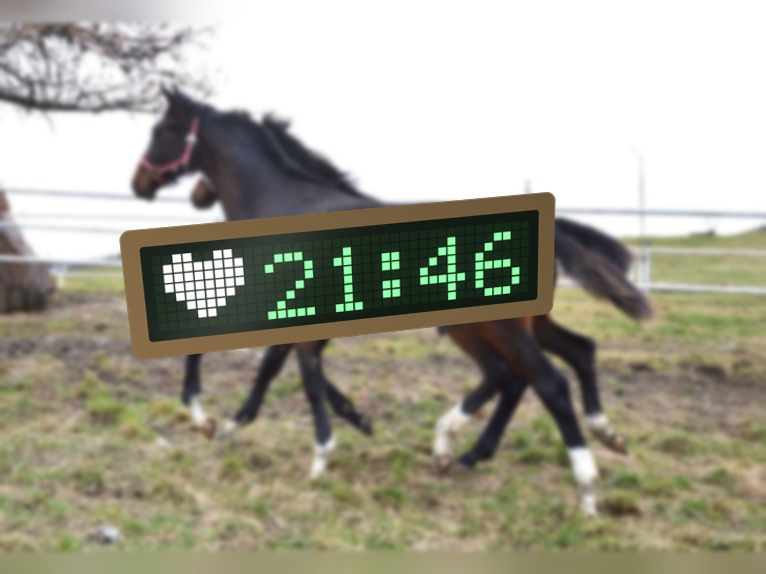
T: 21:46
